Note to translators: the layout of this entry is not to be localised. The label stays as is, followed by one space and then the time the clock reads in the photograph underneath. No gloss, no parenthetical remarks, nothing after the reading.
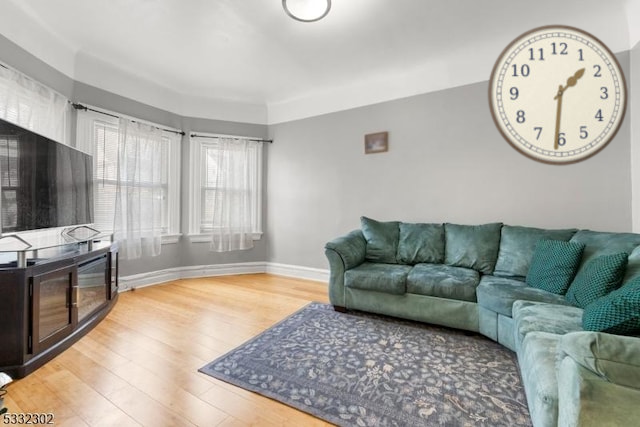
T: 1:31
